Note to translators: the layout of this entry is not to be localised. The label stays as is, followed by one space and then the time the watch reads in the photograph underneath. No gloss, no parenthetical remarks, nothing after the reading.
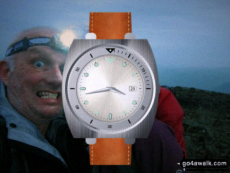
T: 3:43
